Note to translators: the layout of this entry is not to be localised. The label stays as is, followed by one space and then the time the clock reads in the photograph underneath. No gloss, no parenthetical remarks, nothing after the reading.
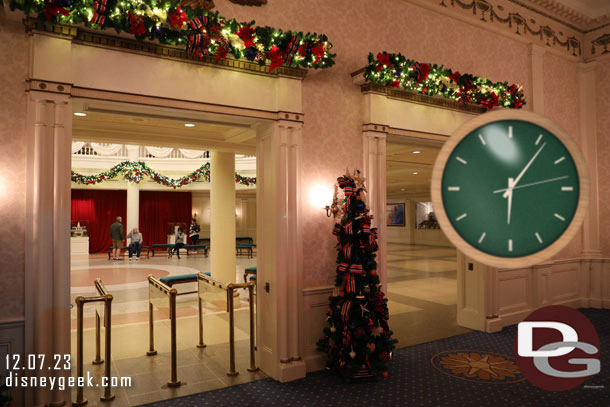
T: 6:06:13
